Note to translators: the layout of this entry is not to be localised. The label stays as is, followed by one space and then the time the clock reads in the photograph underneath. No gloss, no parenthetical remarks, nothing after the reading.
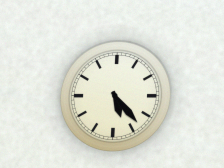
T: 5:23
